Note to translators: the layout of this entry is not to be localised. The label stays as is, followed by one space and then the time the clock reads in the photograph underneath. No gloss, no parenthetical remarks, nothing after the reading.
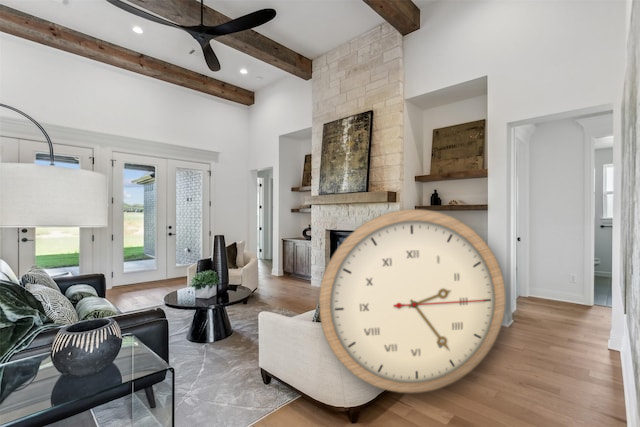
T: 2:24:15
